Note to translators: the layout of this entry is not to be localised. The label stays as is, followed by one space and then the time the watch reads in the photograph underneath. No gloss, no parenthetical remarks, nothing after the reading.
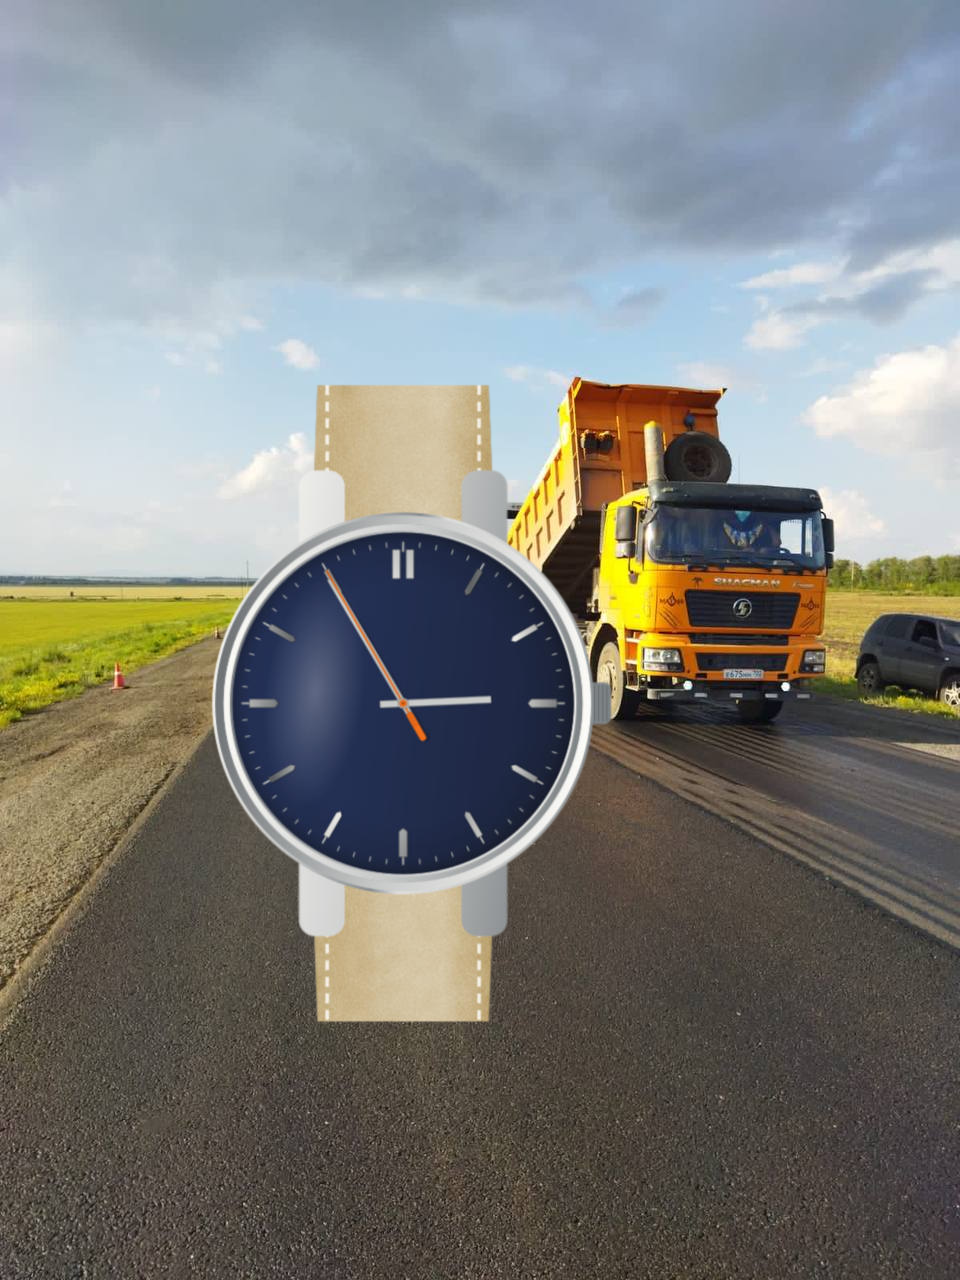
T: 2:54:55
